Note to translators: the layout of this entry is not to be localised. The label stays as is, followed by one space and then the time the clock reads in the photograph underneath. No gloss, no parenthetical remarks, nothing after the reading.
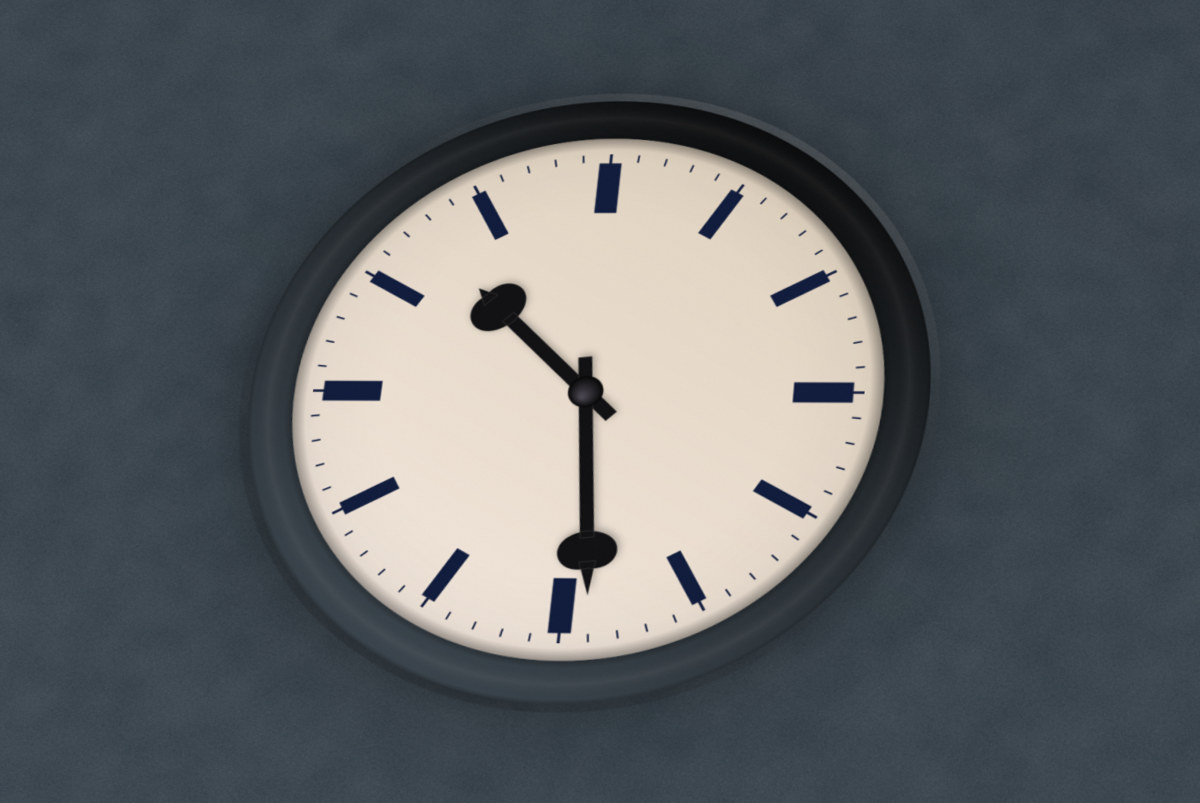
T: 10:29
